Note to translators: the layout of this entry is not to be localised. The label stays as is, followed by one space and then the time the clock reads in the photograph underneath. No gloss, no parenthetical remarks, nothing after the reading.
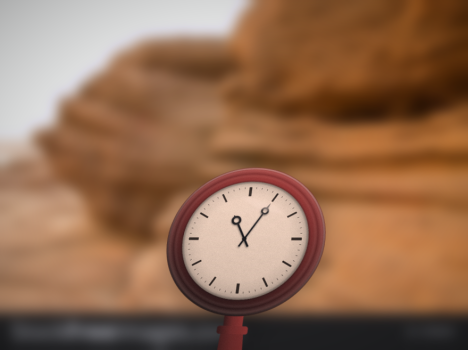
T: 11:05
